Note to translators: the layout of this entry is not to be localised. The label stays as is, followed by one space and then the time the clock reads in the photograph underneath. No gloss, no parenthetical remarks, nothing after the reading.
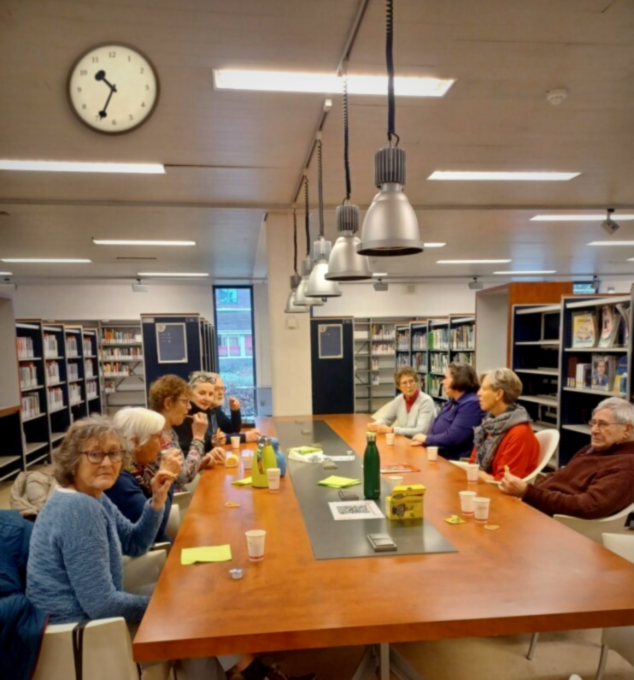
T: 10:34
